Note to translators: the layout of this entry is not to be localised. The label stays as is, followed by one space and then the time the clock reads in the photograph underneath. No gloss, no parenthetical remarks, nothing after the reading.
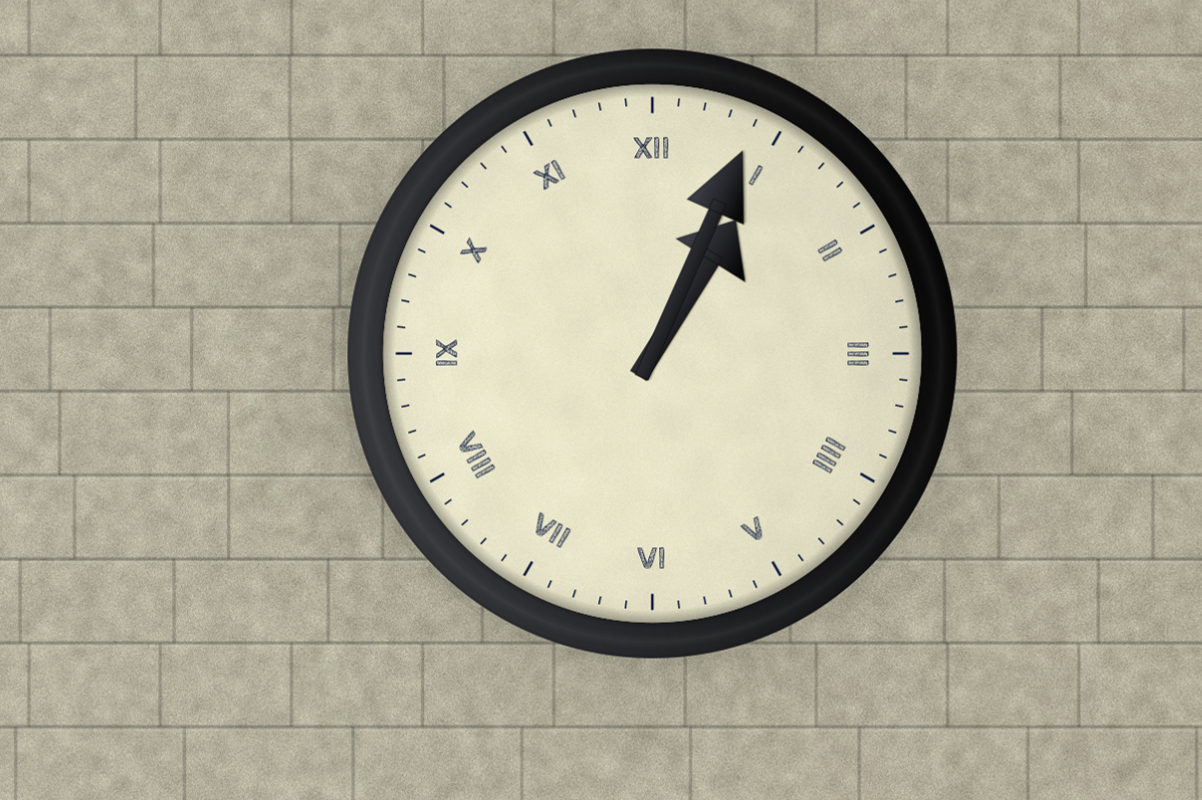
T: 1:04
